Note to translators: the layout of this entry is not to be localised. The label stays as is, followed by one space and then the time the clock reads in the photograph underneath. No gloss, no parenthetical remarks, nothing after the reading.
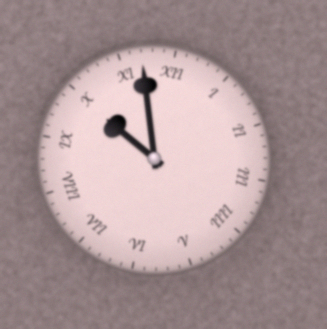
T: 9:57
